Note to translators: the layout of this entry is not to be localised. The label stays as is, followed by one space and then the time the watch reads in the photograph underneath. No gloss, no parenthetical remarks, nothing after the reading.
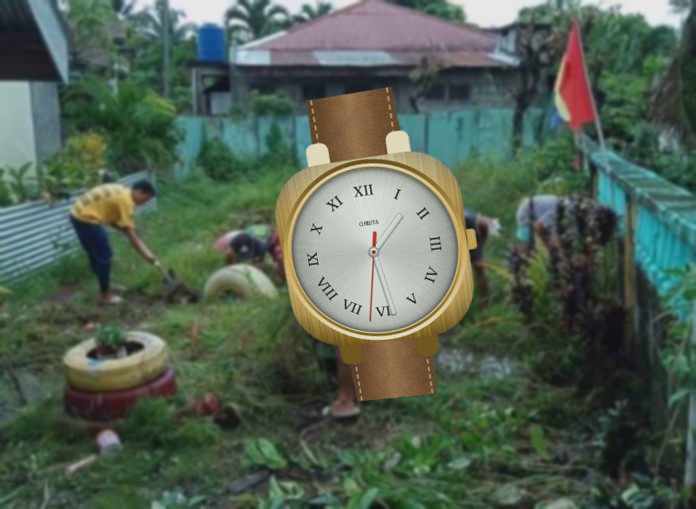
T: 1:28:32
